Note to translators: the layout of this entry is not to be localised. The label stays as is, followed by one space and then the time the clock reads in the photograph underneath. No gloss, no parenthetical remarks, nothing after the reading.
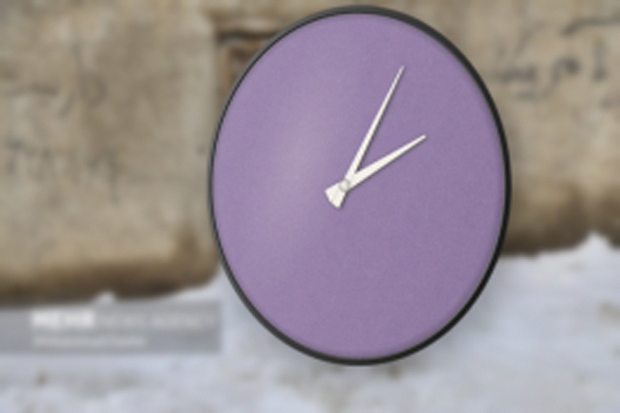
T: 2:05
